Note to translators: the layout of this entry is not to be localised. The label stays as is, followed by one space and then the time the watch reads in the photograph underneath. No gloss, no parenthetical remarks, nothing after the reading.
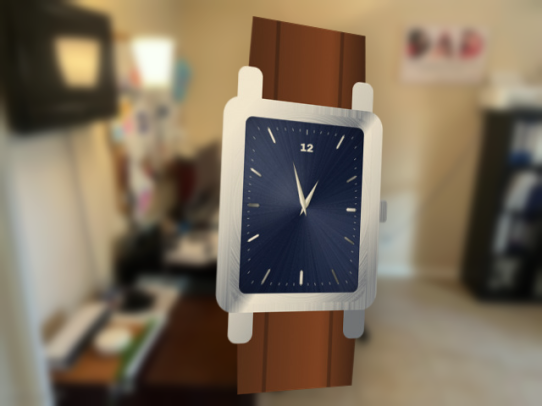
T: 12:57
